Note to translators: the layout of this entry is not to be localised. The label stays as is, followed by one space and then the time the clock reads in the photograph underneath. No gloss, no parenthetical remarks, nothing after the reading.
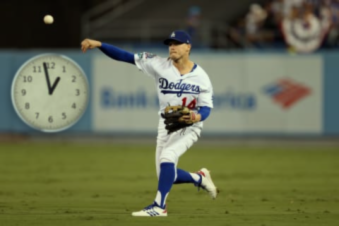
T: 12:58
